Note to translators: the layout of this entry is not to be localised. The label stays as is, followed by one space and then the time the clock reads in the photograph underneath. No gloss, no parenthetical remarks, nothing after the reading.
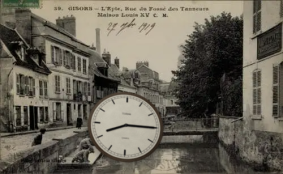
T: 8:15
